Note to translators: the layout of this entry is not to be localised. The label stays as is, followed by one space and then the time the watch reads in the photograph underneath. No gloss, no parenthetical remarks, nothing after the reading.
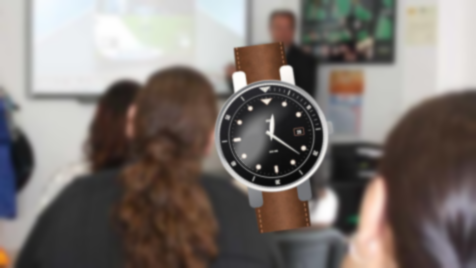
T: 12:22
